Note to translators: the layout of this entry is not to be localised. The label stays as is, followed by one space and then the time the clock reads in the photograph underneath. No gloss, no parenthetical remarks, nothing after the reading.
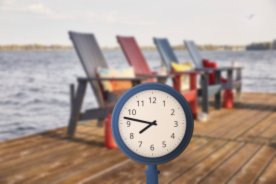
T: 7:47
